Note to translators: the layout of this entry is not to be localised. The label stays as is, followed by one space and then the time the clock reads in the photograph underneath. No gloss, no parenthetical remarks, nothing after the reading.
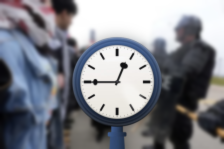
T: 12:45
